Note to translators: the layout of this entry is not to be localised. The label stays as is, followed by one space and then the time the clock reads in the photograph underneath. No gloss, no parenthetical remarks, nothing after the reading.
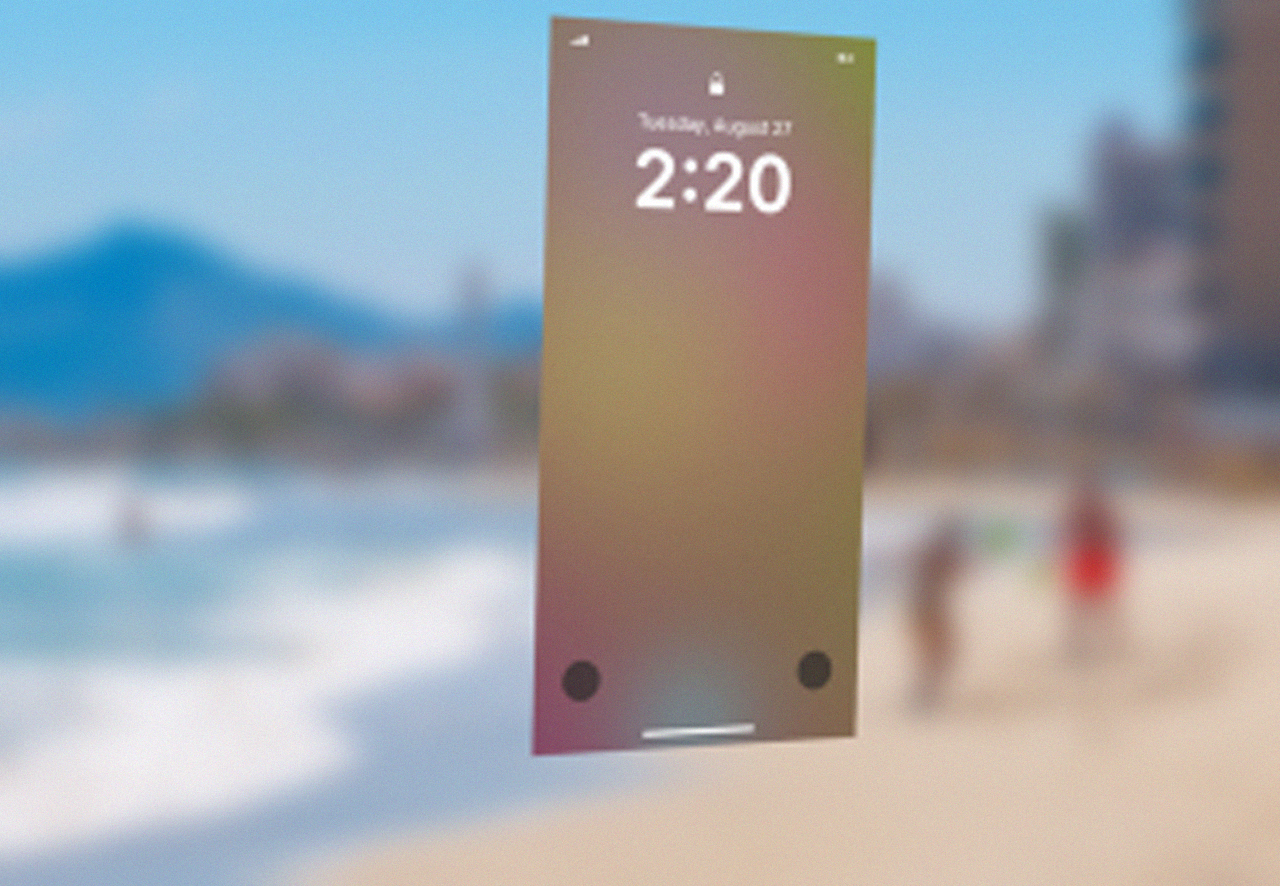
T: 2:20
